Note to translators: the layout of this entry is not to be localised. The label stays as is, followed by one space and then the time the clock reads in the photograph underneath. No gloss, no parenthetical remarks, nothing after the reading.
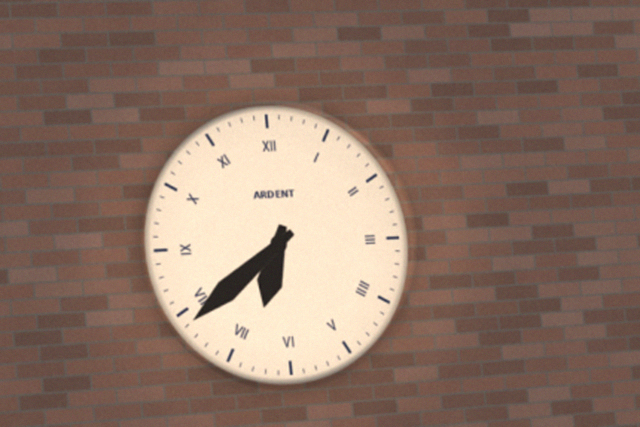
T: 6:39
